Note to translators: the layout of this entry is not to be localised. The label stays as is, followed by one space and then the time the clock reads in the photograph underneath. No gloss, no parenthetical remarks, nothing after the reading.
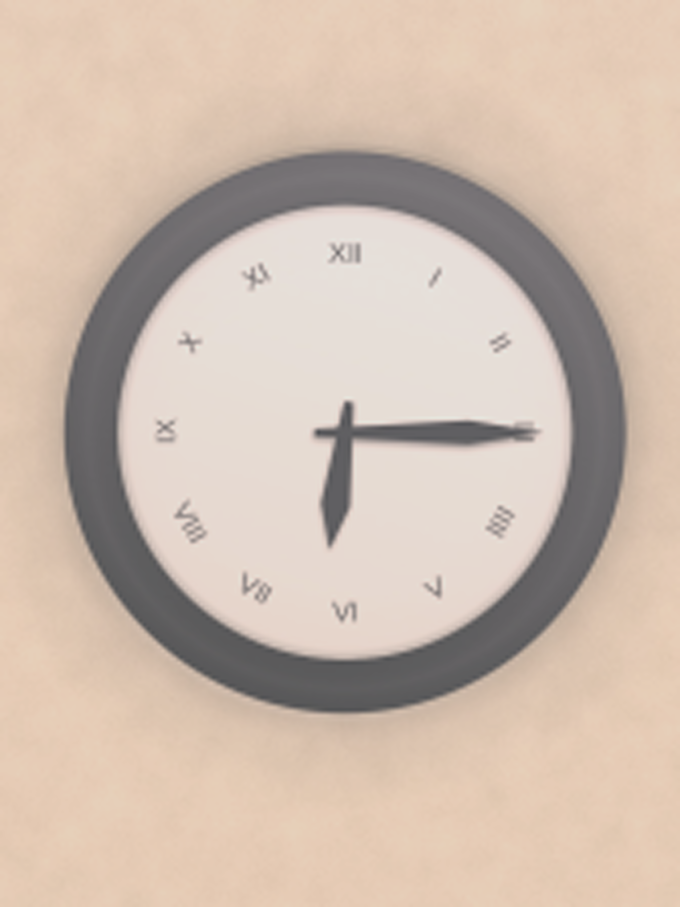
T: 6:15
